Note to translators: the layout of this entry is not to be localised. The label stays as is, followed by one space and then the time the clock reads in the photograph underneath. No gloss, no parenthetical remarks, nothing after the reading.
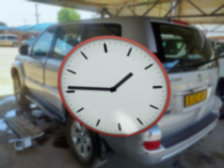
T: 1:46
